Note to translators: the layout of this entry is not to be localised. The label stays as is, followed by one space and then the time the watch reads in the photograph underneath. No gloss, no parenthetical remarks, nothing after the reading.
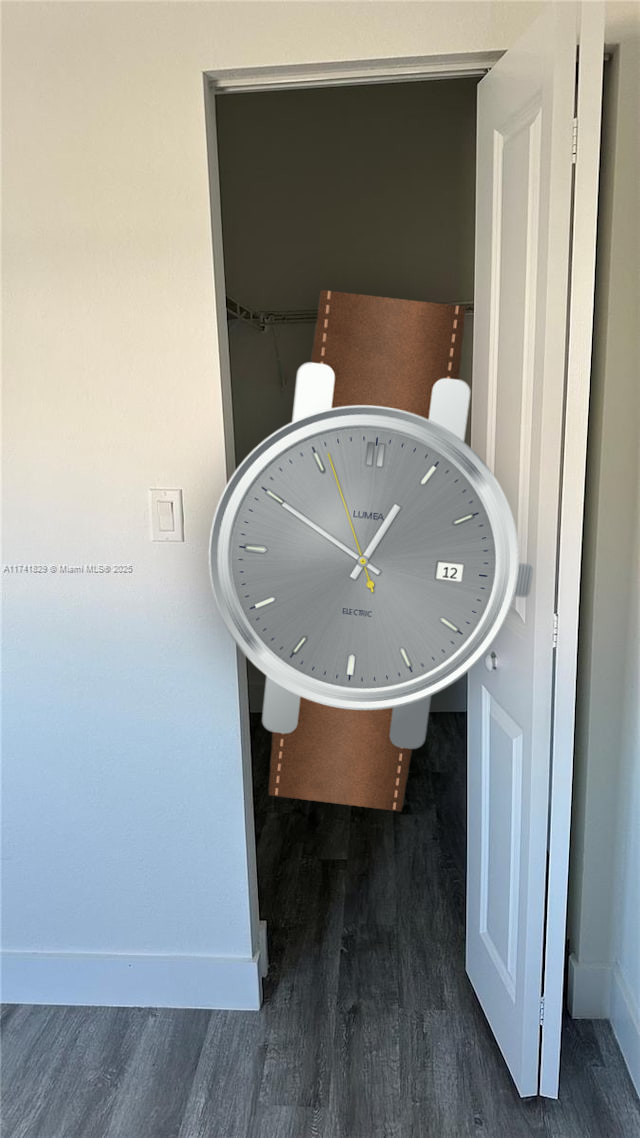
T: 12:49:56
